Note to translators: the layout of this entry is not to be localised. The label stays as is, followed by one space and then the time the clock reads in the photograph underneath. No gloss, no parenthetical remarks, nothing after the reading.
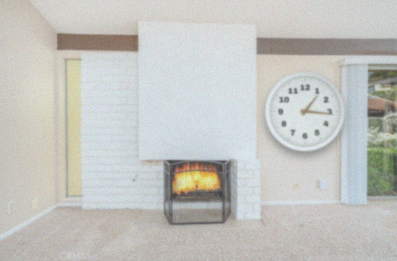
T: 1:16
